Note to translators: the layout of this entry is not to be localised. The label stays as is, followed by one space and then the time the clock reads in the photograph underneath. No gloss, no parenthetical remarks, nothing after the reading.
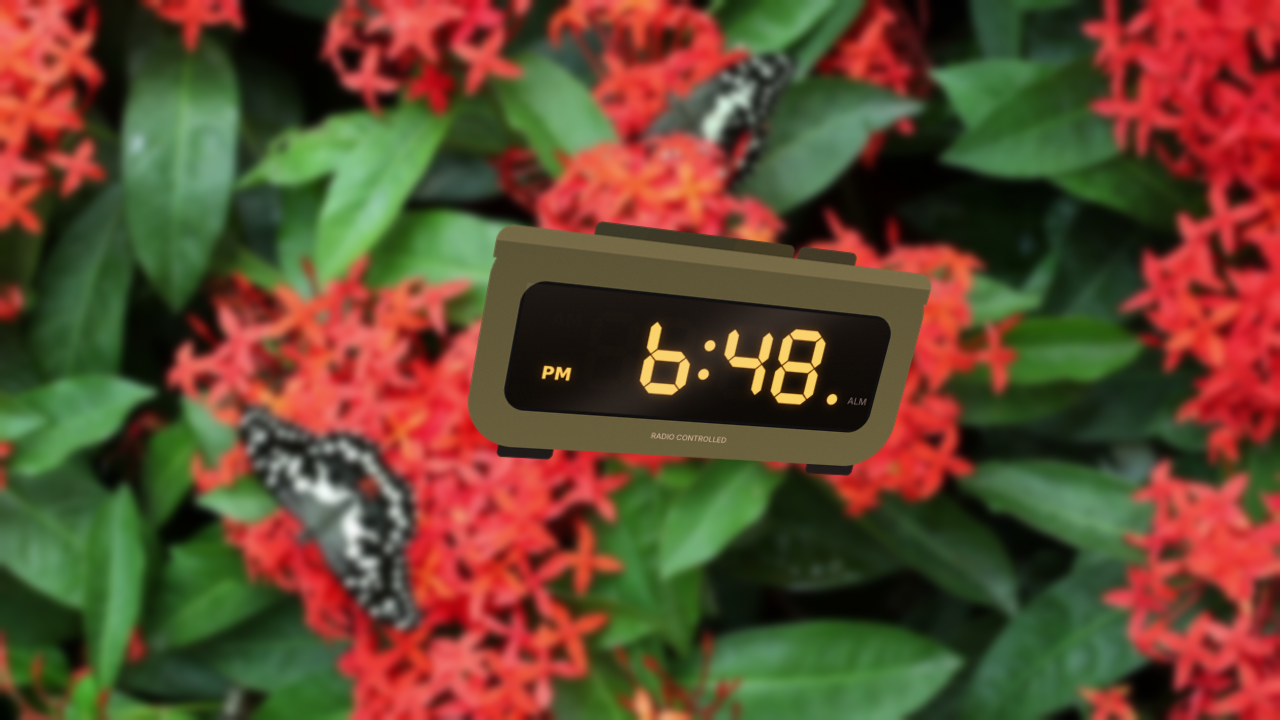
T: 6:48
